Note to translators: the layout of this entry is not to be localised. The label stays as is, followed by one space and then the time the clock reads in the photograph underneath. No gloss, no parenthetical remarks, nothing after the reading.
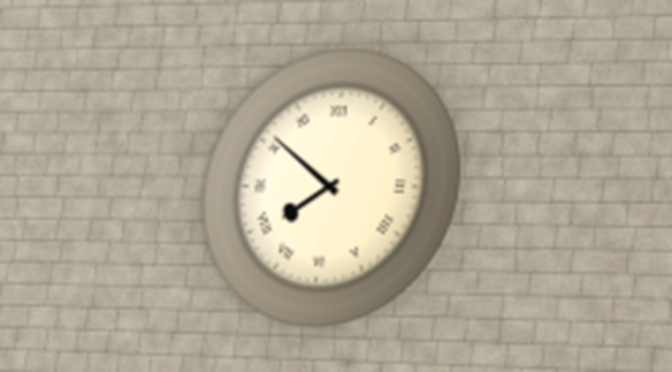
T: 7:51
